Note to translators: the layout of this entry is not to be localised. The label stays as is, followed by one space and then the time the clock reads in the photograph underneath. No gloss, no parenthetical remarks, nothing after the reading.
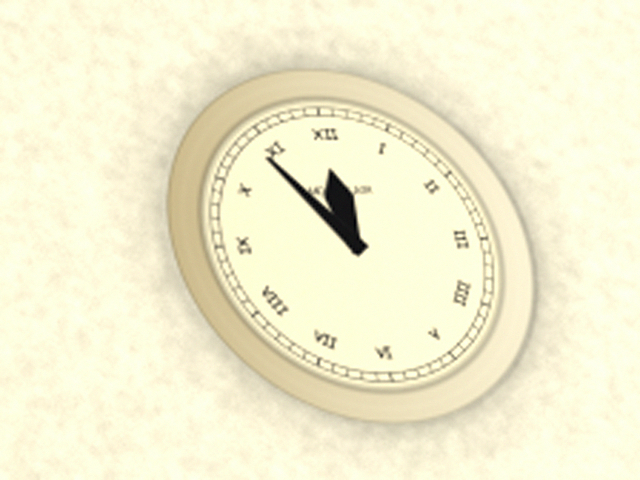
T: 11:54
